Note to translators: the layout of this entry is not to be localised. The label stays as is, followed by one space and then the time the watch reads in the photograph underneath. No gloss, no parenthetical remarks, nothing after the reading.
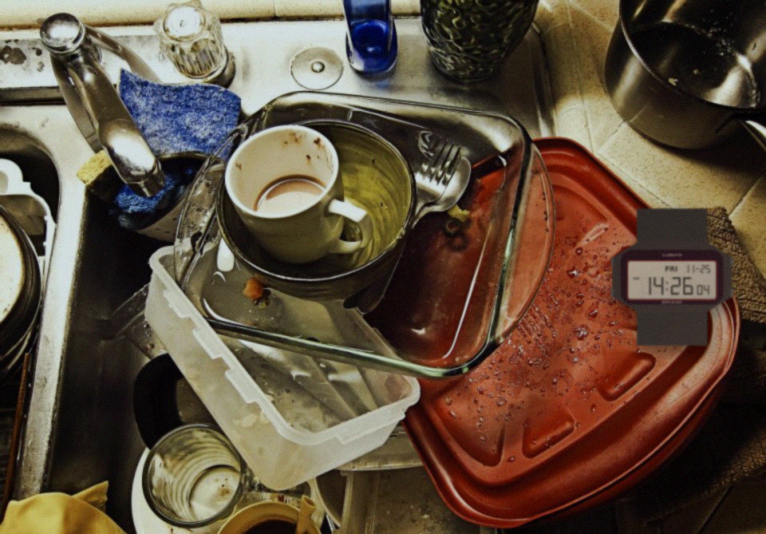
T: 14:26
